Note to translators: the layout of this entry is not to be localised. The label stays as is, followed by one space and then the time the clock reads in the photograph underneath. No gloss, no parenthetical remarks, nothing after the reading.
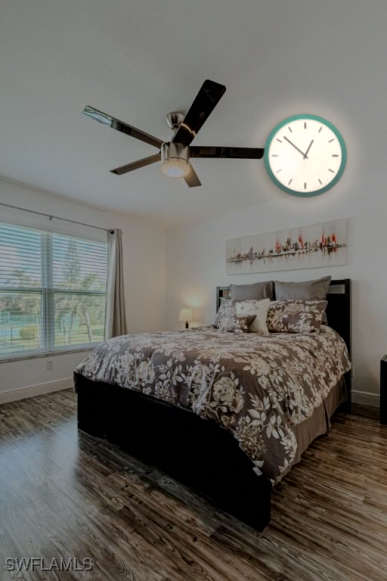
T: 12:52
